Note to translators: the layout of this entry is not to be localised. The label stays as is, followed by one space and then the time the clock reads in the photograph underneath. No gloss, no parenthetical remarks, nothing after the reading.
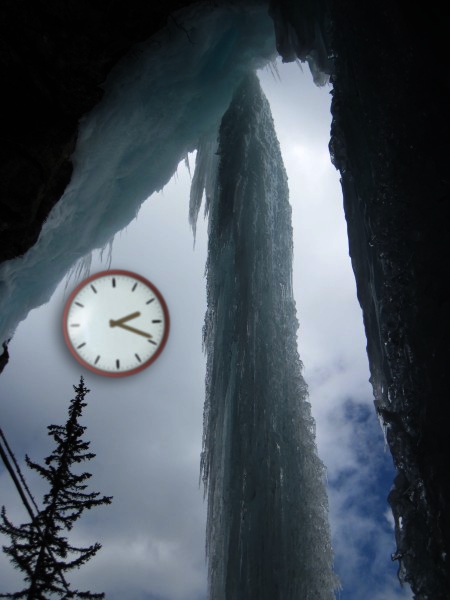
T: 2:19
